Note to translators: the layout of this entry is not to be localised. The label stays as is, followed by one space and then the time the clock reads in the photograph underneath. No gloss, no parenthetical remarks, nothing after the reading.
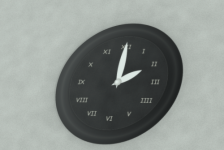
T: 2:00
